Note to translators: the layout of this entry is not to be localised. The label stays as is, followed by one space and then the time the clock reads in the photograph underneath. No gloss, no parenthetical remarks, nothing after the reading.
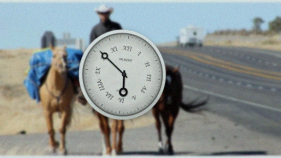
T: 5:51
